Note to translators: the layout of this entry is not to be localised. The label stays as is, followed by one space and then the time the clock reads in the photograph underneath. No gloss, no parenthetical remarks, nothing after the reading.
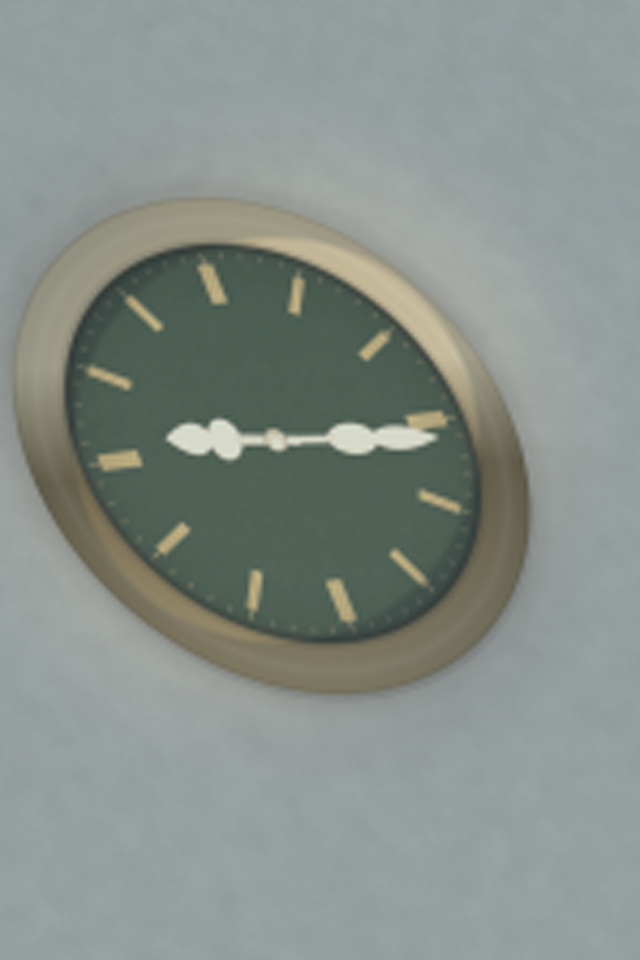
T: 9:16
